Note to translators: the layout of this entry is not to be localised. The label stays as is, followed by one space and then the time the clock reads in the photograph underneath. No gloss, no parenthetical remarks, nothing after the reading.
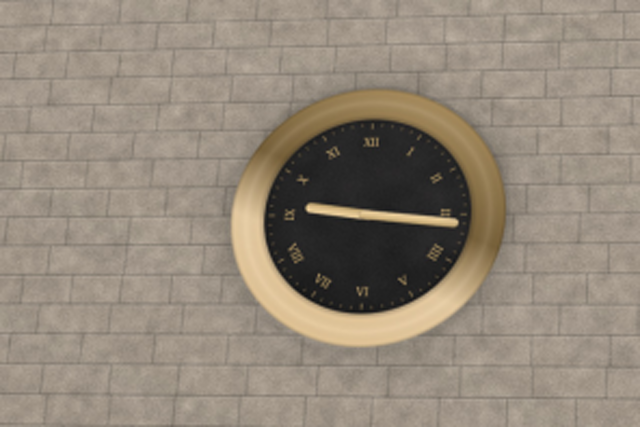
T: 9:16
